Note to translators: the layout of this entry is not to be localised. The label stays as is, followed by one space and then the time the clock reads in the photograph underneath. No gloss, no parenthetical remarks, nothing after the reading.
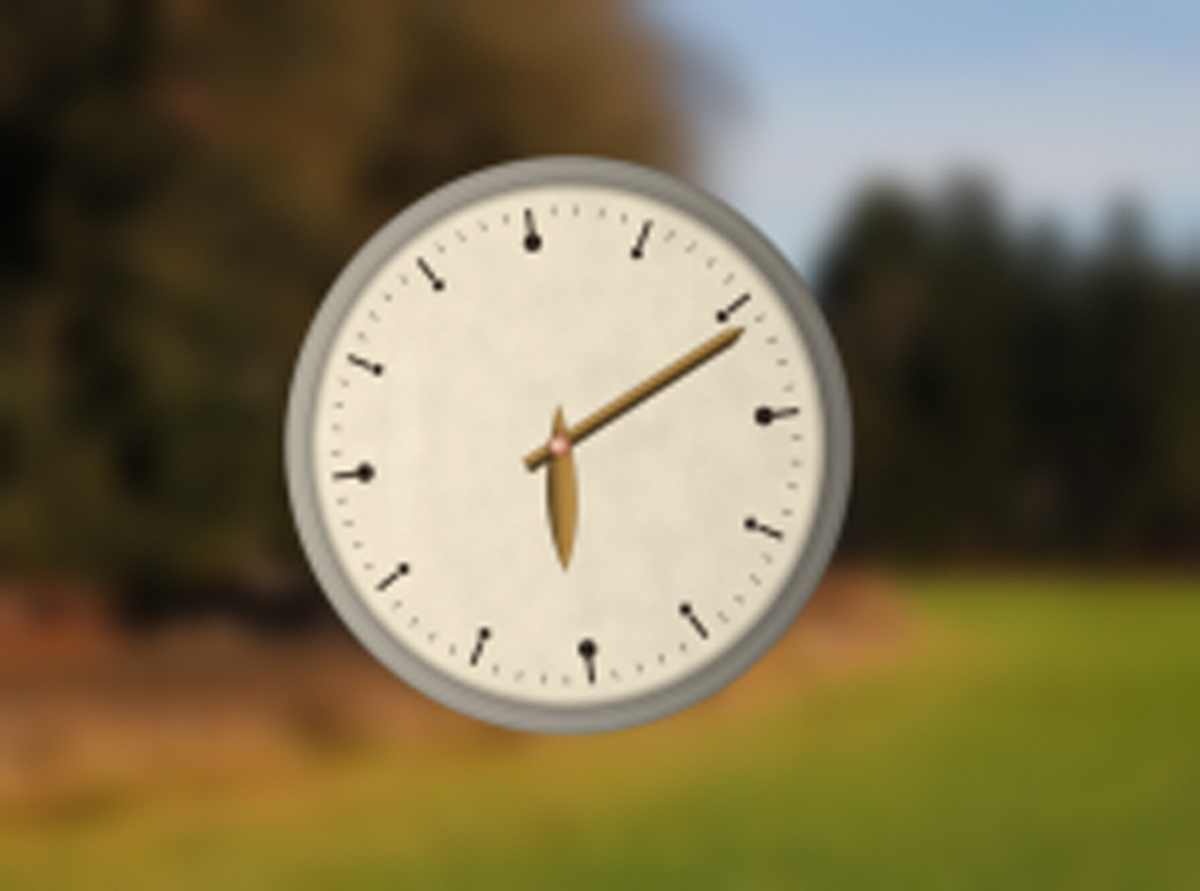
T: 6:11
